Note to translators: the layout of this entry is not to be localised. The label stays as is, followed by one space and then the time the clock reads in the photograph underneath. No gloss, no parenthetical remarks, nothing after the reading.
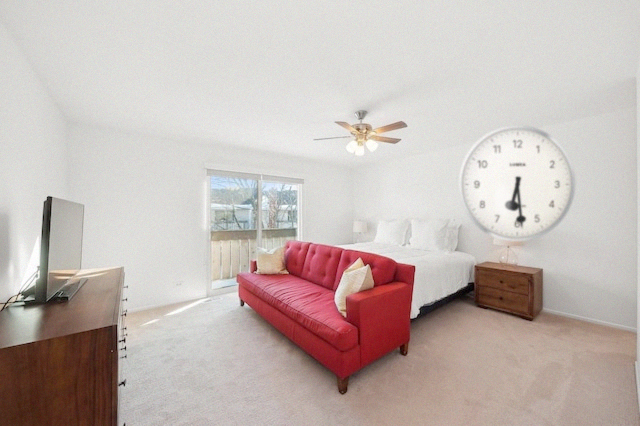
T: 6:29
